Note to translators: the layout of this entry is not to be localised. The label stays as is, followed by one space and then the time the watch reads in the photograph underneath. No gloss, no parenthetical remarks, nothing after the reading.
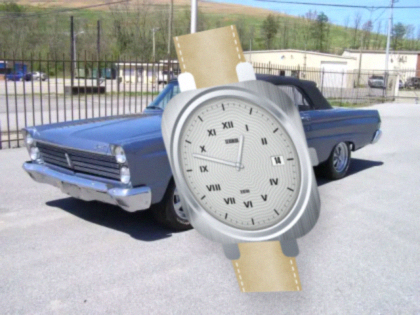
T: 12:48
